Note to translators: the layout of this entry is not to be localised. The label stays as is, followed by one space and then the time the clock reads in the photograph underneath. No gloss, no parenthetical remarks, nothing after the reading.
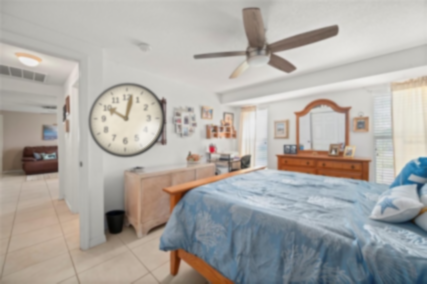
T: 10:02
